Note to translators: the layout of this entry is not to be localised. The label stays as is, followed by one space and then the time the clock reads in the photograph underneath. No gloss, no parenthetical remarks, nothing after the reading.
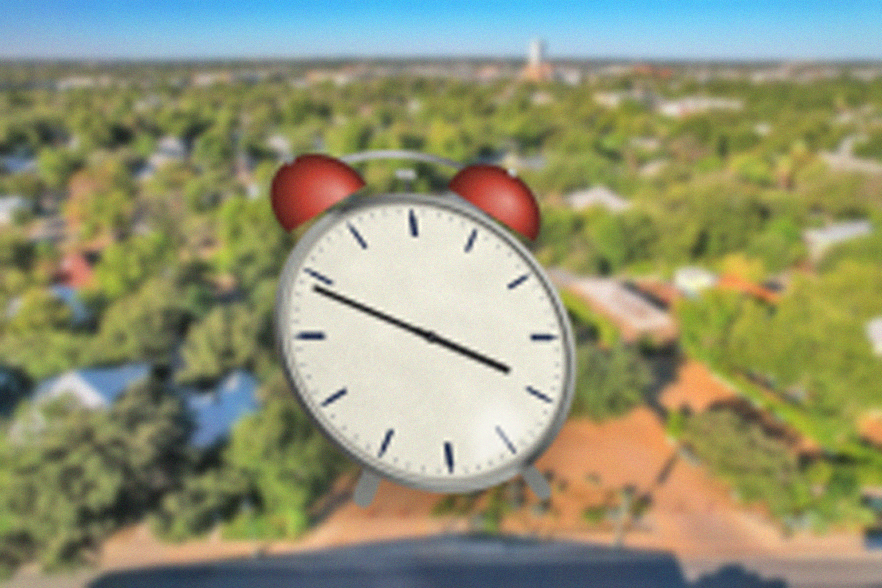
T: 3:49
